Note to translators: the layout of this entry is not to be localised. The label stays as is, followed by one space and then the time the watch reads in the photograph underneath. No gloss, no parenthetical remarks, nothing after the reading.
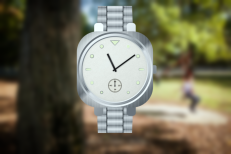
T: 11:09
